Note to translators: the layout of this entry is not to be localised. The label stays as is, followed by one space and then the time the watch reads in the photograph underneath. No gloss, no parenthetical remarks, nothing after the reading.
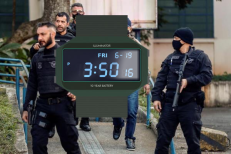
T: 3:50:16
